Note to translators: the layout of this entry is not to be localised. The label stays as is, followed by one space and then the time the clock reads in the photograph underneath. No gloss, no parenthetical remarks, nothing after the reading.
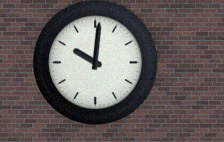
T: 10:01
